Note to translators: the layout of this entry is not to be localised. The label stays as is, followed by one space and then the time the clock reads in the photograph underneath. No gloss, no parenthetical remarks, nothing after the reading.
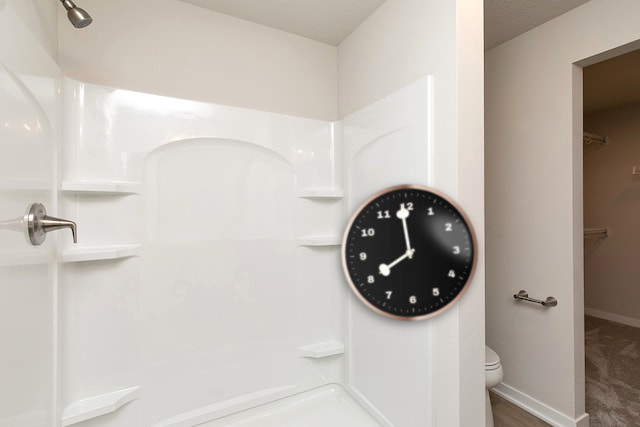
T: 7:59
